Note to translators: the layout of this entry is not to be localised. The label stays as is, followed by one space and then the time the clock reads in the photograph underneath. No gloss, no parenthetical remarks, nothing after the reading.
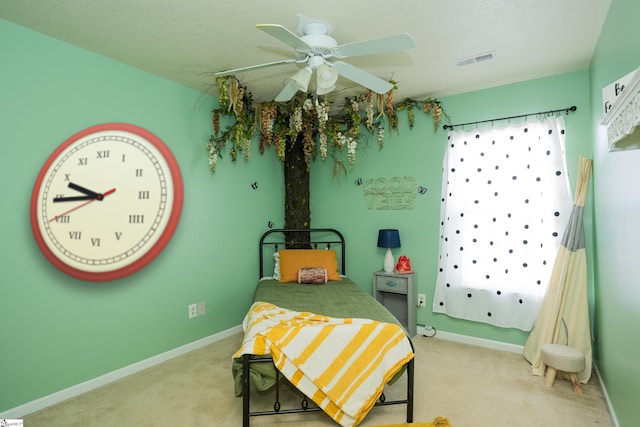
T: 9:44:41
